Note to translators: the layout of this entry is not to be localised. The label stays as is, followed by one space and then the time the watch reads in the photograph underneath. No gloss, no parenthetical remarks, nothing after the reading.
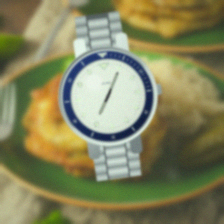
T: 7:05
